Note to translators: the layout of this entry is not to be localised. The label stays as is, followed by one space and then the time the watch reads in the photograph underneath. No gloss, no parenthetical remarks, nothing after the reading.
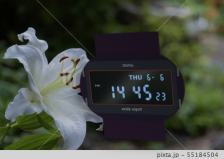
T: 14:45:23
